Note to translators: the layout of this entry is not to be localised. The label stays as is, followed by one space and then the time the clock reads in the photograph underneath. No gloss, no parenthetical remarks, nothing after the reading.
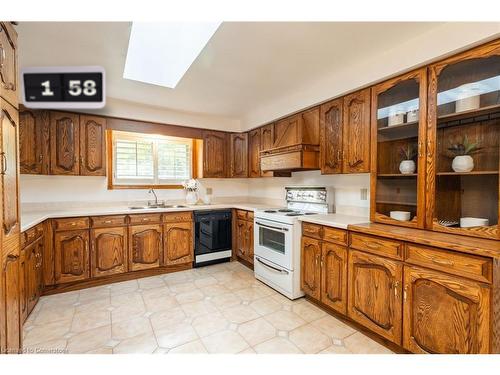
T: 1:58
